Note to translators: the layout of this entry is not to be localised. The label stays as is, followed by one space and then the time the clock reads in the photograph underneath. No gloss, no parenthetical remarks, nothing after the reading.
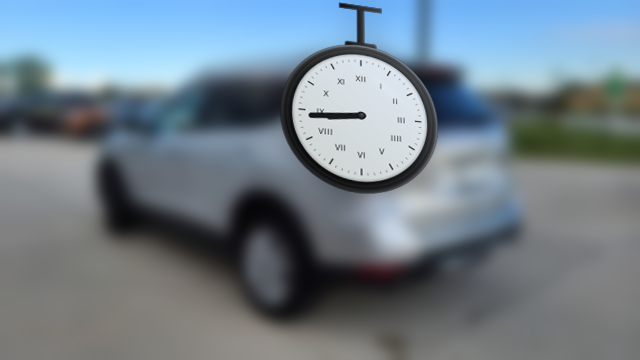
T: 8:44
